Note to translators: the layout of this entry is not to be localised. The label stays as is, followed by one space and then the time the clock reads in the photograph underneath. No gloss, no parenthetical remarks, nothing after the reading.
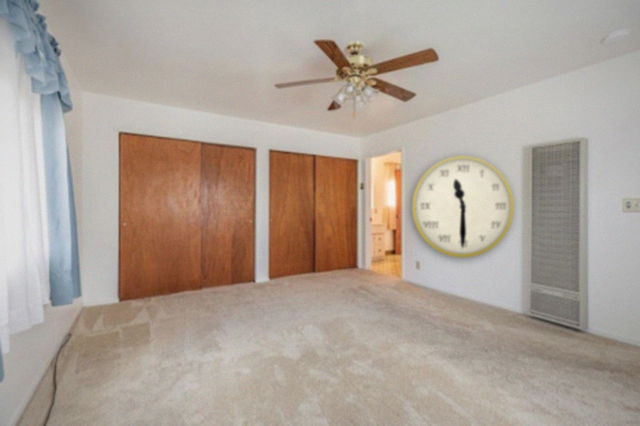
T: 11:30
